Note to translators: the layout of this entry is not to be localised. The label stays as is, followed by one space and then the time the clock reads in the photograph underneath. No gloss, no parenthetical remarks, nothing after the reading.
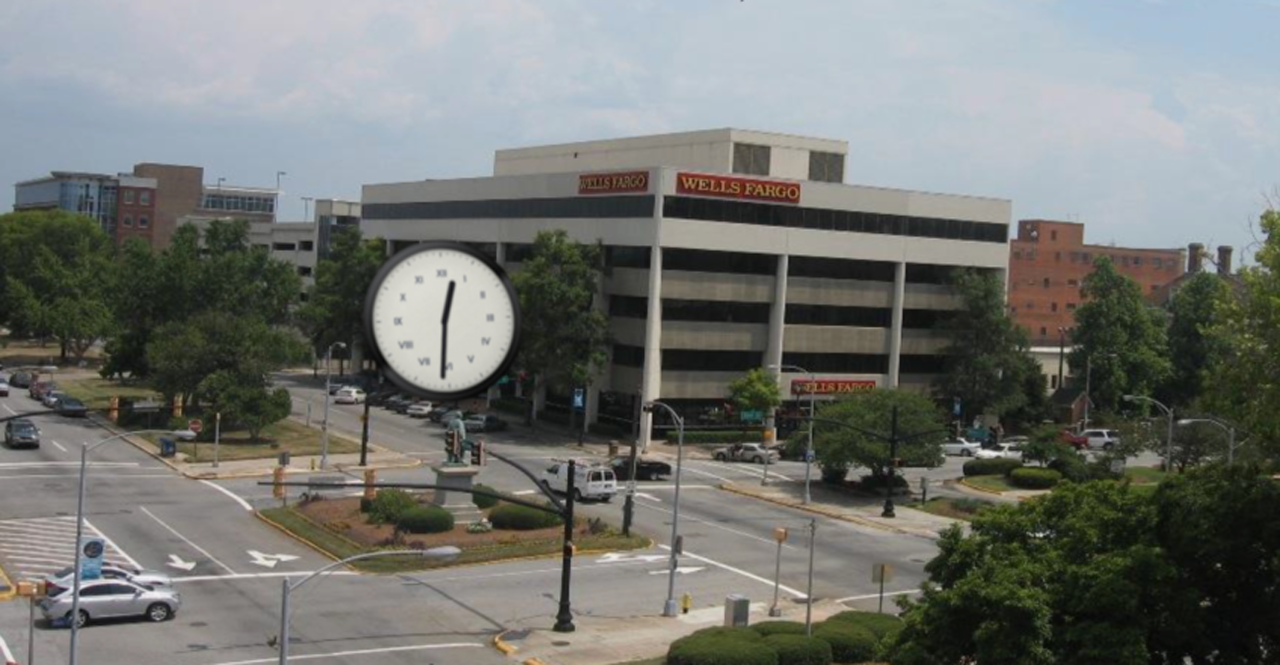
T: 12:31
